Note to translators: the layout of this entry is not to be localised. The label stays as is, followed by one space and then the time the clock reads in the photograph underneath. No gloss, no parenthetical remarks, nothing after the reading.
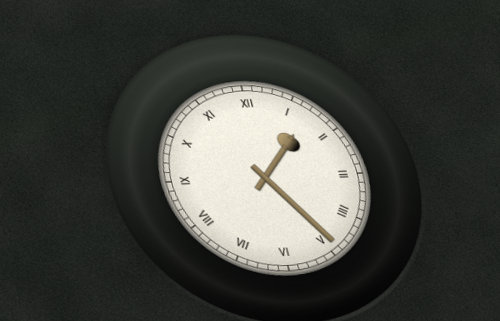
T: 1:24
